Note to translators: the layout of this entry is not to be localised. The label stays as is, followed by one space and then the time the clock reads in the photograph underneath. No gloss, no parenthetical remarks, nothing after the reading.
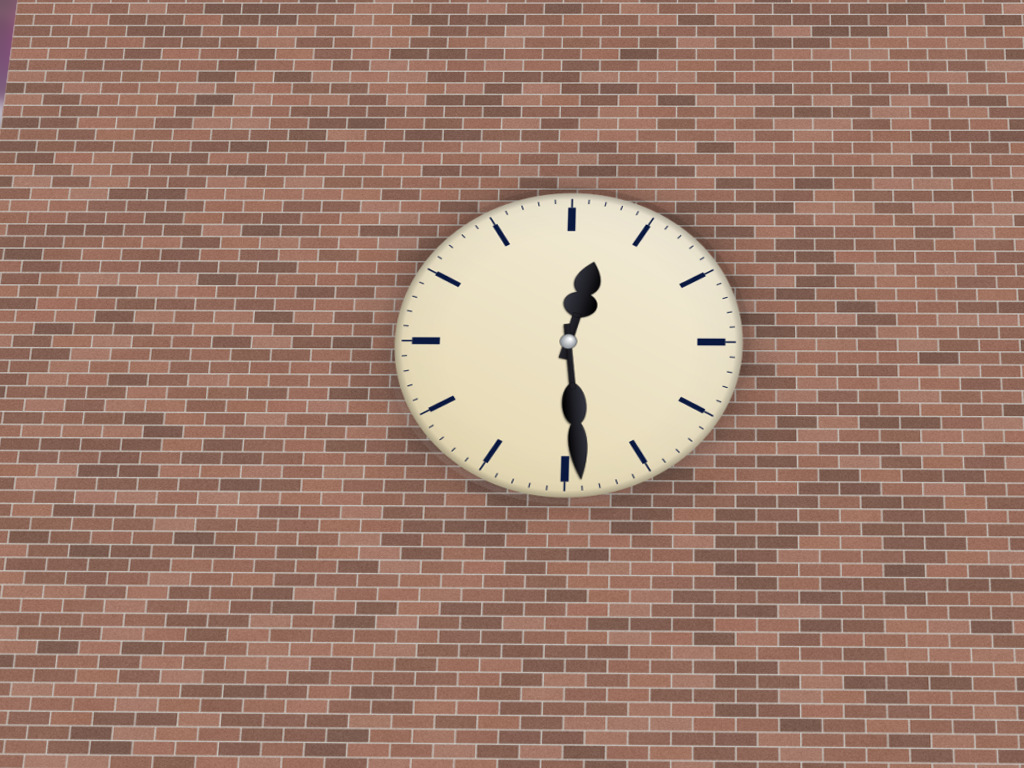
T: 12:29
